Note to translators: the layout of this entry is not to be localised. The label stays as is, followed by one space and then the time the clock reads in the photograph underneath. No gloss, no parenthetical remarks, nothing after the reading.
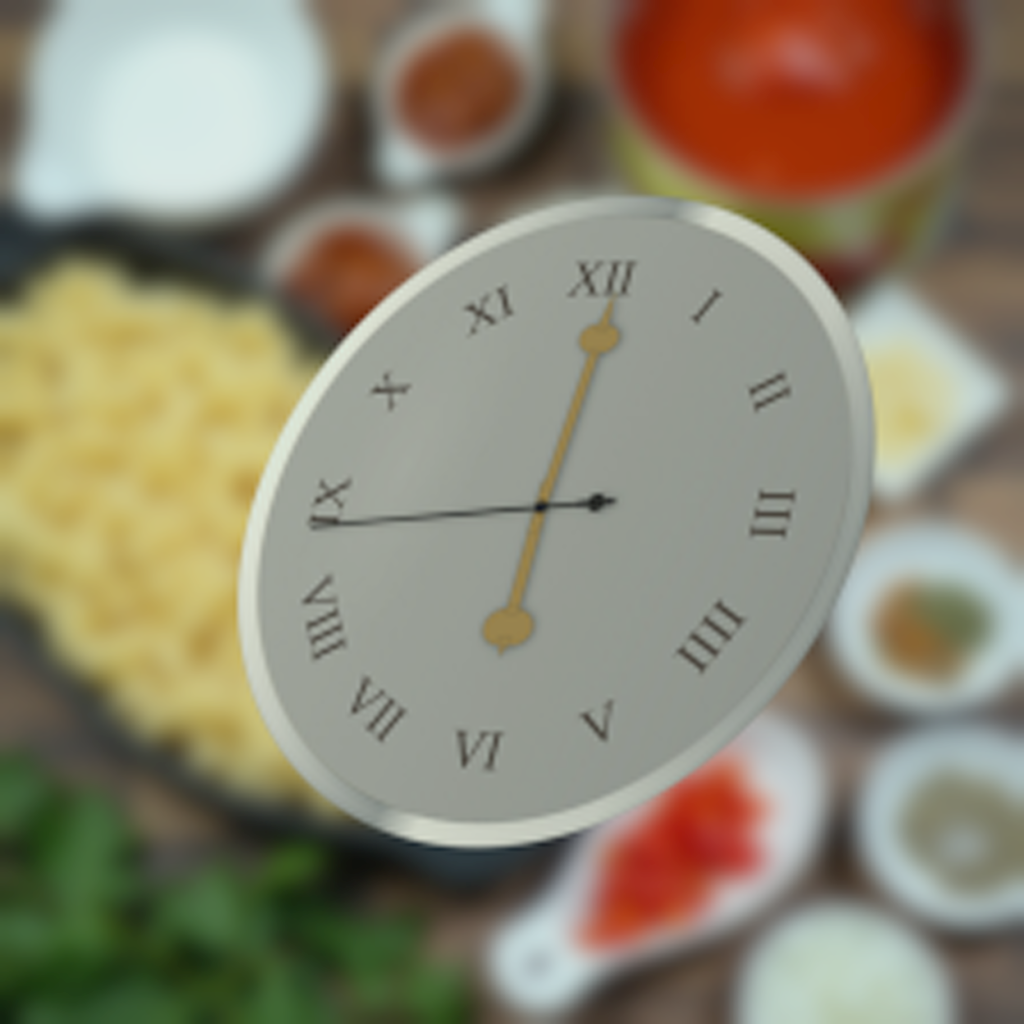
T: 6:00:44
